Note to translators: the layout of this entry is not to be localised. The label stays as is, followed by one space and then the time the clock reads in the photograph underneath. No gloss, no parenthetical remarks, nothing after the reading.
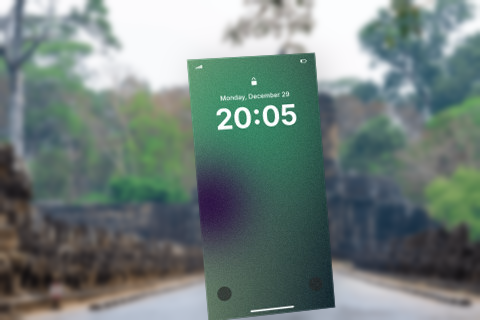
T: 20:05
